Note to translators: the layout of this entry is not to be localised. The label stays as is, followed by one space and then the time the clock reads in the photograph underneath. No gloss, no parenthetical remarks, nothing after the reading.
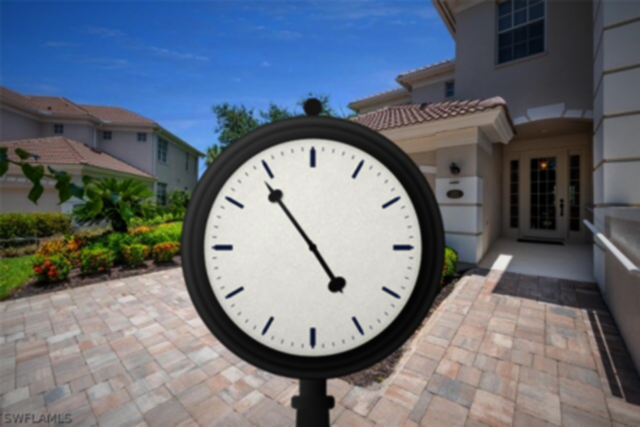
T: 4:54
